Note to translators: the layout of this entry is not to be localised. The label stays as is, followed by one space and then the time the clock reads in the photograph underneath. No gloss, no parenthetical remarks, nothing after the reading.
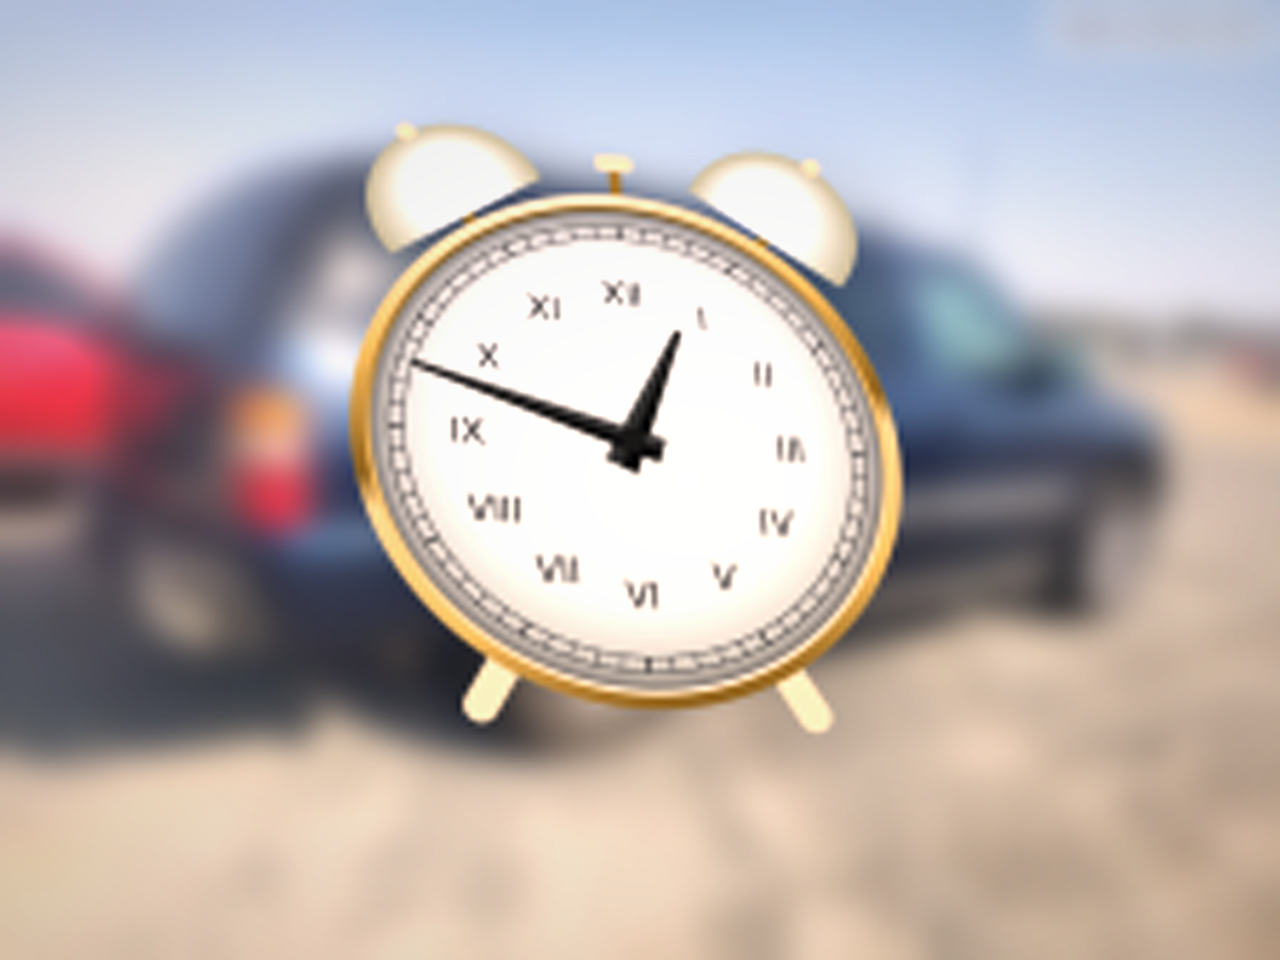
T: 12:48
